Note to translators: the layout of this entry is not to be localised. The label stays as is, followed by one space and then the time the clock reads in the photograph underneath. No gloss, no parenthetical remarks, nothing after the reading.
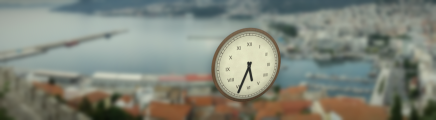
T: 5:34
